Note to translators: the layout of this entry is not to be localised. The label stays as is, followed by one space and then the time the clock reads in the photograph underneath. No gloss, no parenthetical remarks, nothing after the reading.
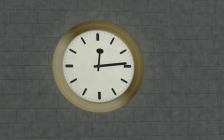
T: 12:14
